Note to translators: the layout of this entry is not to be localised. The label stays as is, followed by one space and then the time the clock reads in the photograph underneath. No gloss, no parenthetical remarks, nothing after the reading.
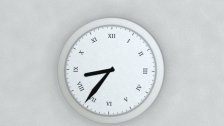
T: 8:36
